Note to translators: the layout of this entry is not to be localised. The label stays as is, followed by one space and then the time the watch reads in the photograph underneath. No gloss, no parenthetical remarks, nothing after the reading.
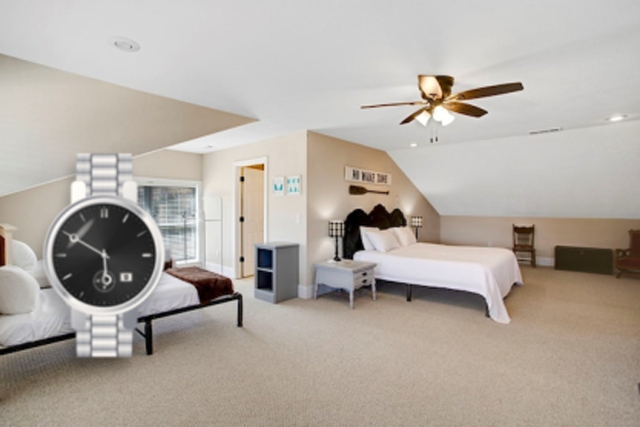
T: 5:50
